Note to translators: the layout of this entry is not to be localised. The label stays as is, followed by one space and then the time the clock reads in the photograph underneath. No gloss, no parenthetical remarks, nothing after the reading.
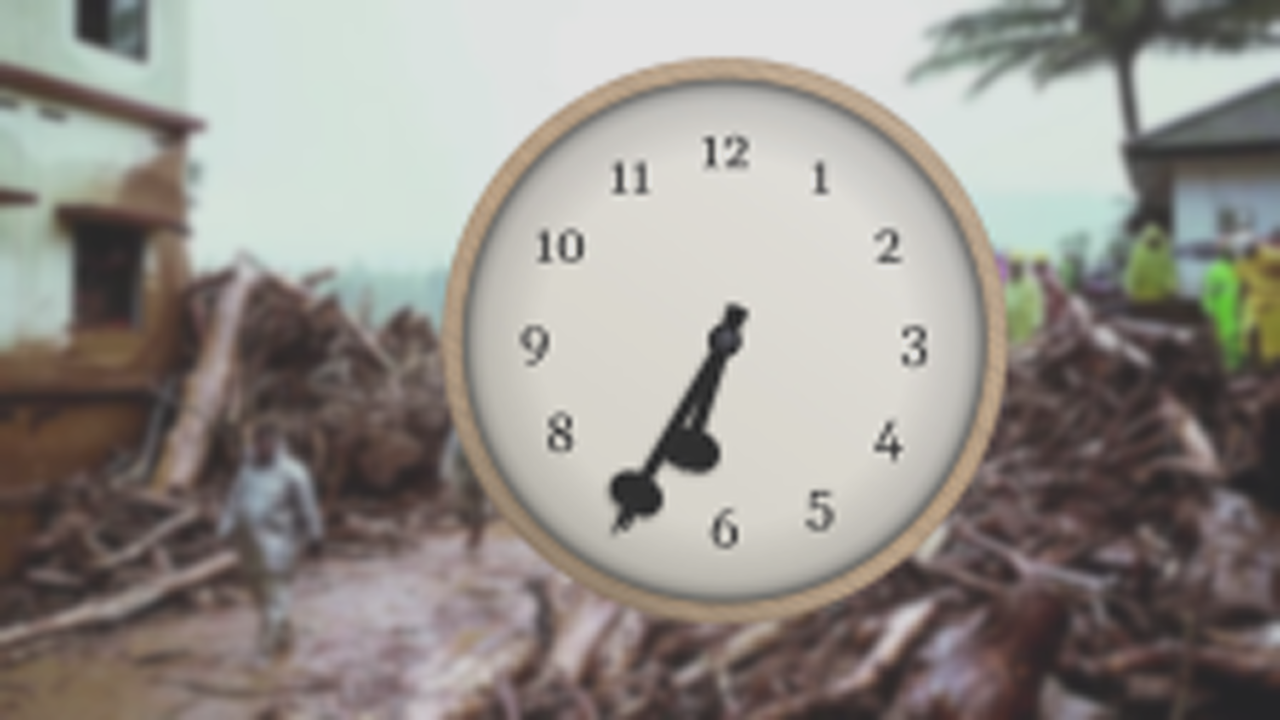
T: 6:35
